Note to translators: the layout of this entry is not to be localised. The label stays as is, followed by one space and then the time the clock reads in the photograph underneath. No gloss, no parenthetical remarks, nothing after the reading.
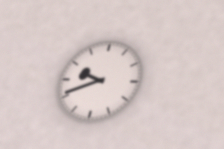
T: 9:41
